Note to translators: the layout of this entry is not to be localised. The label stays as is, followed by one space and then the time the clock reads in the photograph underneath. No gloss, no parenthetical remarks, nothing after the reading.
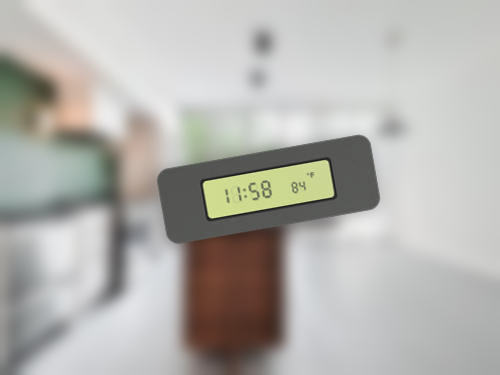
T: 11:58
